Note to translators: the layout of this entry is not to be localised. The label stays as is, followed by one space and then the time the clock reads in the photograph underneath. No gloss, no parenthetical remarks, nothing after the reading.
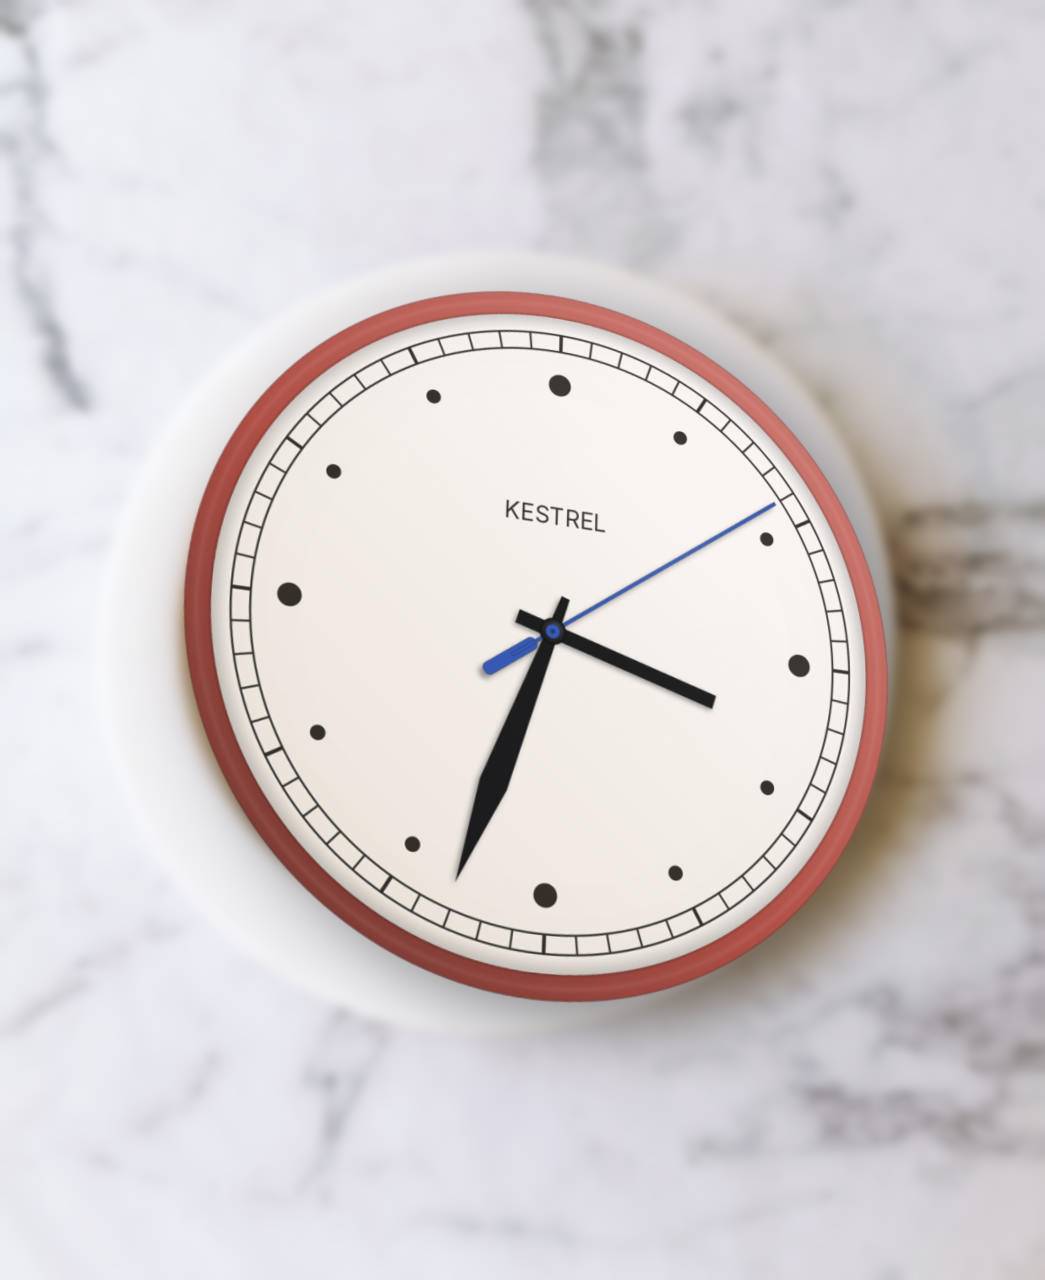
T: 3:33:09
